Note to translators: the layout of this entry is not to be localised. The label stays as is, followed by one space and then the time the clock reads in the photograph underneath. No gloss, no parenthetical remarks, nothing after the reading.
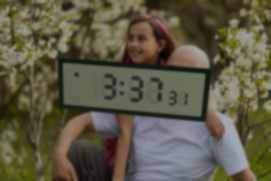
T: 3:37:31
